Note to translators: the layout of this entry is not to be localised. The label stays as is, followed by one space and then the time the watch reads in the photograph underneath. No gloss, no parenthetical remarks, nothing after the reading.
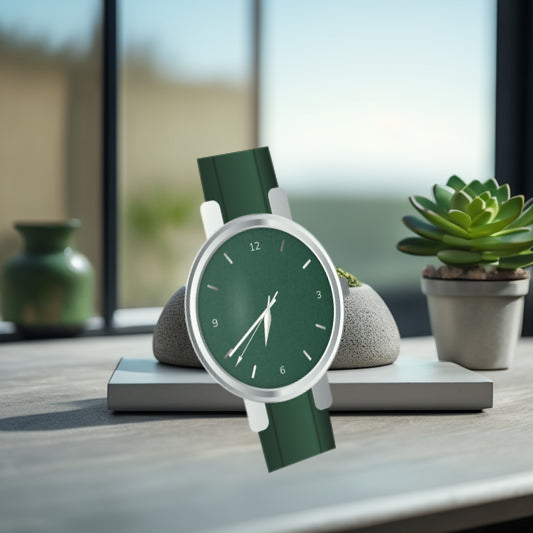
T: 6:39:38
